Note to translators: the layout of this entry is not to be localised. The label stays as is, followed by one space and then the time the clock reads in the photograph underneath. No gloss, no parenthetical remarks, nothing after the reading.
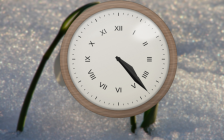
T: 4:23
